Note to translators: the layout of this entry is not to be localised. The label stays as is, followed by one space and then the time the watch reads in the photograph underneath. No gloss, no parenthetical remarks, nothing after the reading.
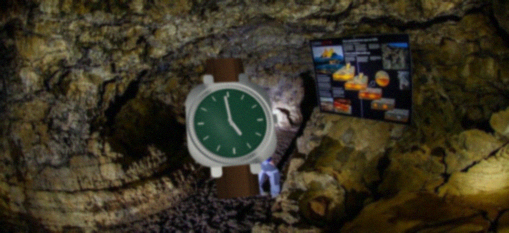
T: 4:59
